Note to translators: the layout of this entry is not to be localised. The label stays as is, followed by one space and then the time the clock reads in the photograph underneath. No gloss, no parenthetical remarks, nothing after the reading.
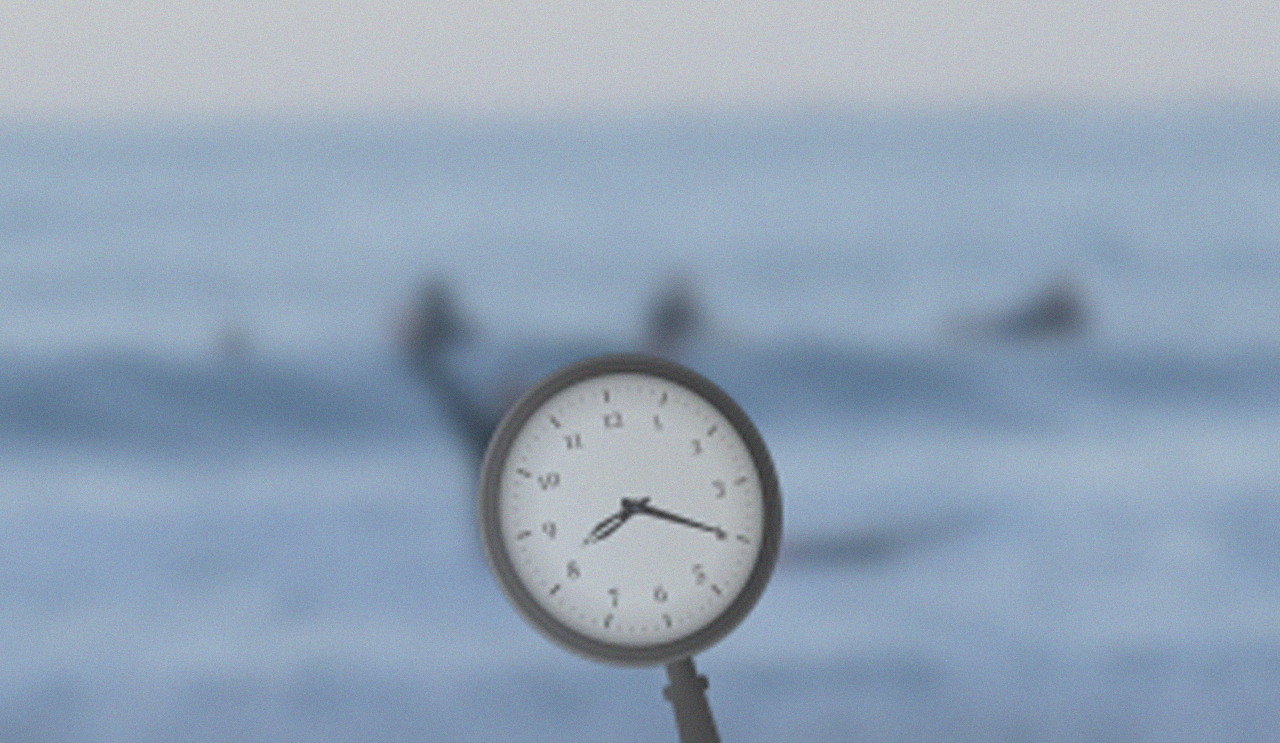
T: 8:20
